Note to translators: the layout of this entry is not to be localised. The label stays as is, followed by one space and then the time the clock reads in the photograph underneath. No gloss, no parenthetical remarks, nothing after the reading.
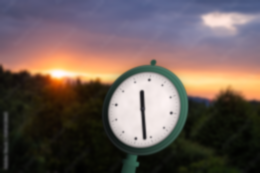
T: 11:27
